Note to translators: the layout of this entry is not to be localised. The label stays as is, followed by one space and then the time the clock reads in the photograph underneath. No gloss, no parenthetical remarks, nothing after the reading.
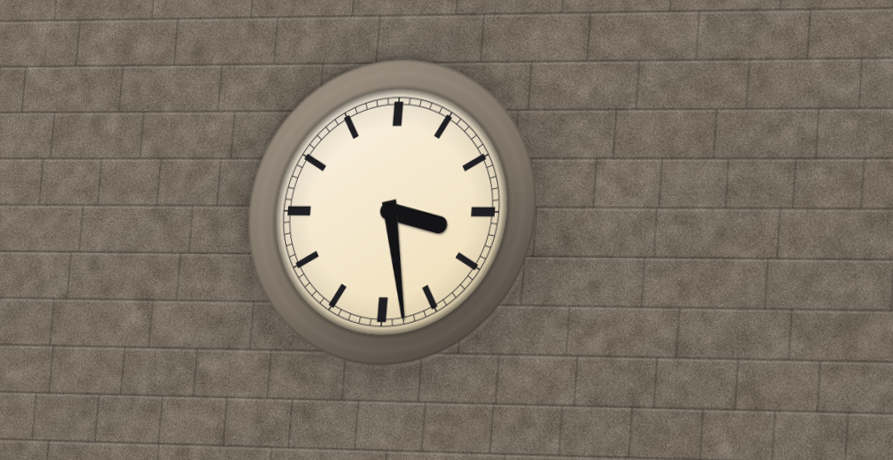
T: 3:28
